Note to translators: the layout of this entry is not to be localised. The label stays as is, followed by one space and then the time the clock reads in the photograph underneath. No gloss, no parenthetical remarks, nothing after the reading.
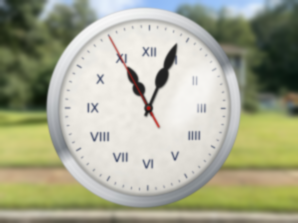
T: 11:03:55
